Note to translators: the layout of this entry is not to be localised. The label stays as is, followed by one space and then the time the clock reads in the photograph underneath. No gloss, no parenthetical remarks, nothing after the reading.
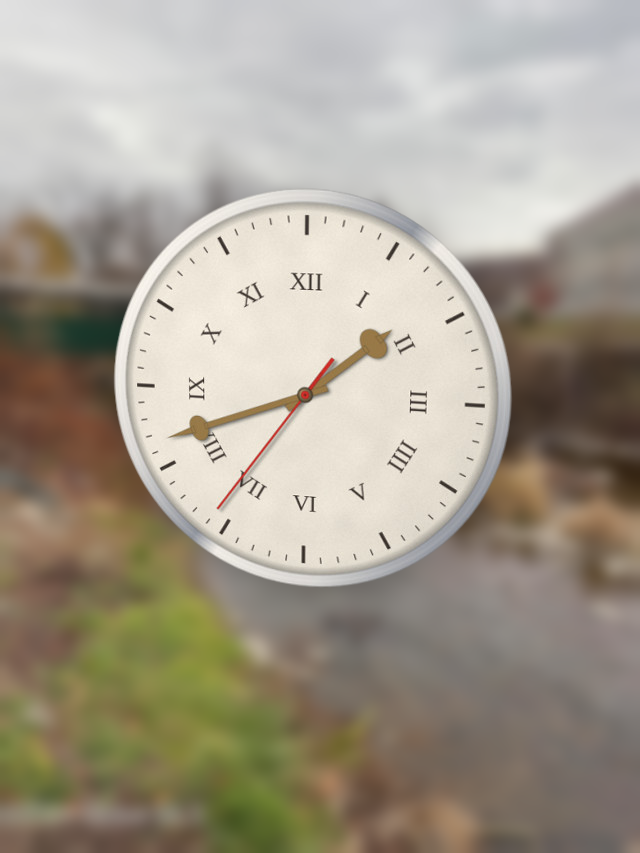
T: 1:41:36
